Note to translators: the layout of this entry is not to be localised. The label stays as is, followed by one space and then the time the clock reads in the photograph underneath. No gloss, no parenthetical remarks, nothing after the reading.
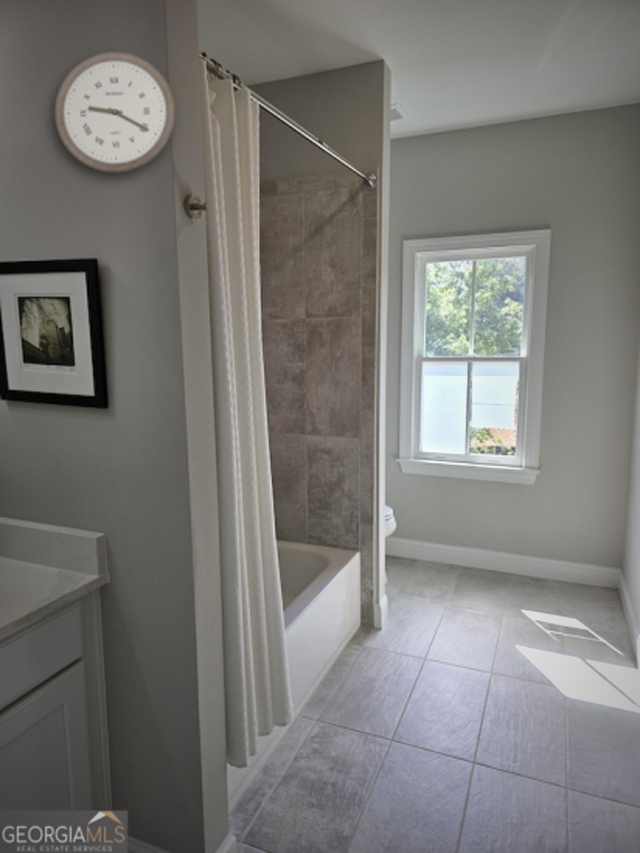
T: 9:20
